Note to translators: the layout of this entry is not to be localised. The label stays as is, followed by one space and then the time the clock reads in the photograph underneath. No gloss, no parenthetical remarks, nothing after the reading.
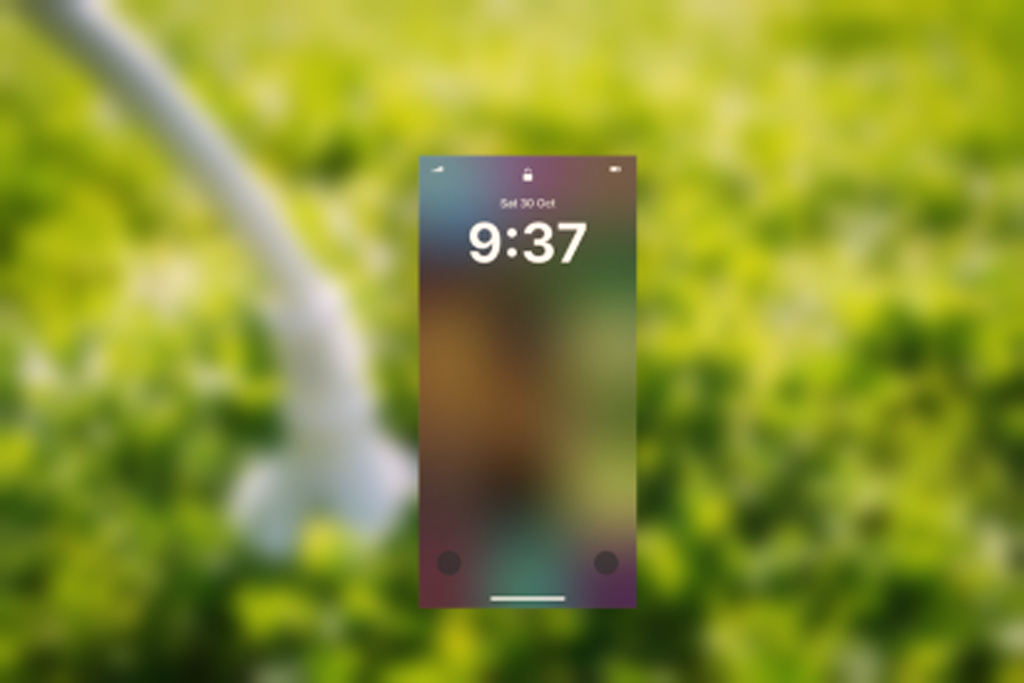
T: 9:37
